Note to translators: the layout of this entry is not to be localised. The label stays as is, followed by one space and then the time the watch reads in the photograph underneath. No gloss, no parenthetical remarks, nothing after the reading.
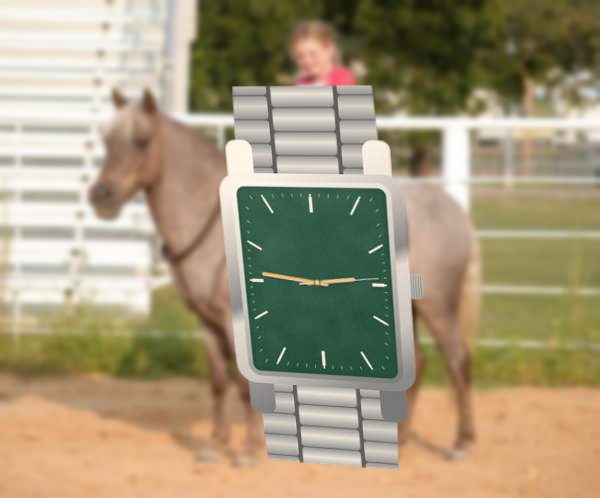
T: 2:46:14
